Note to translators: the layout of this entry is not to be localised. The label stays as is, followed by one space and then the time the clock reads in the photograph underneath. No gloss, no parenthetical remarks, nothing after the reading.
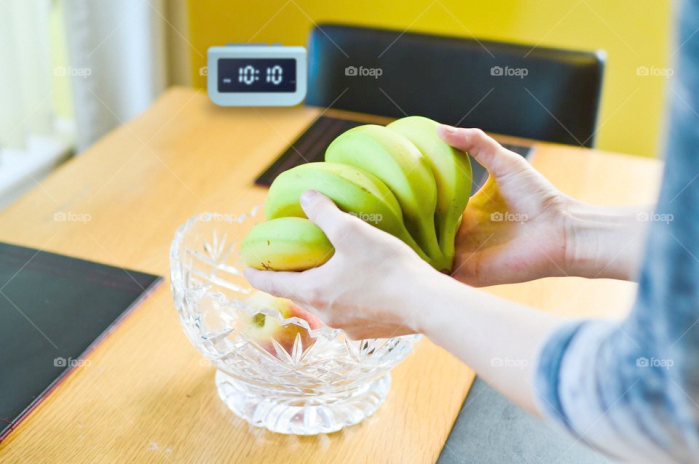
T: 10:10
